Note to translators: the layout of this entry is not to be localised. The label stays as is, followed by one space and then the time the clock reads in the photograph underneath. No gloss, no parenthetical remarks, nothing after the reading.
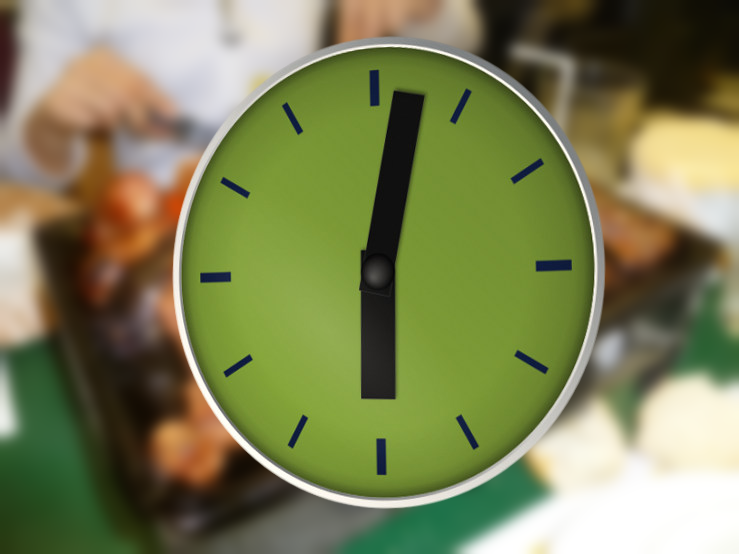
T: 6:02
